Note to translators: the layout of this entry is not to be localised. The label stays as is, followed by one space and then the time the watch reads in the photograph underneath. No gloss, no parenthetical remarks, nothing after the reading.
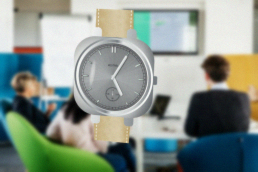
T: 5:05
